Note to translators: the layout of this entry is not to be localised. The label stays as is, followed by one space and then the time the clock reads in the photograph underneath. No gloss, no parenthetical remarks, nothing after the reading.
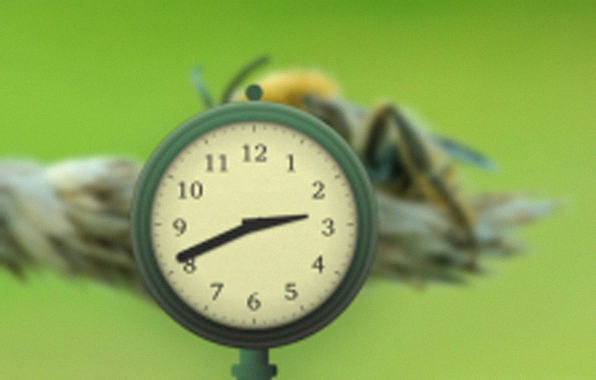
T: 2:41
